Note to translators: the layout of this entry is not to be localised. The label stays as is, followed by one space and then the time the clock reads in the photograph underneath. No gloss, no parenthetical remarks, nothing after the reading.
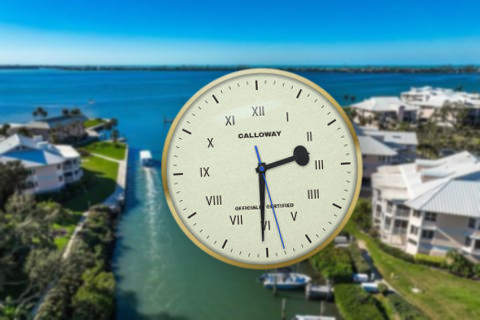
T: 2:30:28
